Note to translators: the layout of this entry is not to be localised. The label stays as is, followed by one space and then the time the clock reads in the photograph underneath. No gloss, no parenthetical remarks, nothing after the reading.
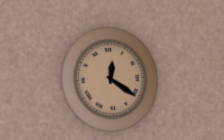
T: 12:21
